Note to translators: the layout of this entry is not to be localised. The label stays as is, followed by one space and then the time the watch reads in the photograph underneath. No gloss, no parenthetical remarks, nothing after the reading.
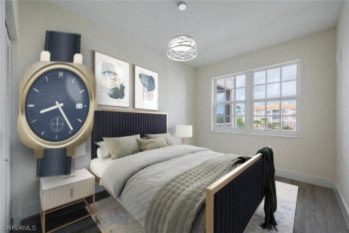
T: 8:24
